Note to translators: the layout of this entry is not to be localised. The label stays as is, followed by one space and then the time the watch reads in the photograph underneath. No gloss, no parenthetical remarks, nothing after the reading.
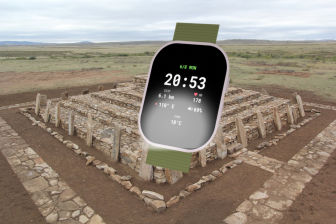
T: 20:53
